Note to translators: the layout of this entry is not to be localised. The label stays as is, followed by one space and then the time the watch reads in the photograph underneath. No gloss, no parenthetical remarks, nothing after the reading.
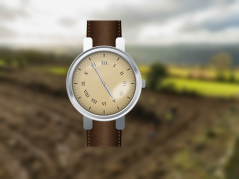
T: 4:55
